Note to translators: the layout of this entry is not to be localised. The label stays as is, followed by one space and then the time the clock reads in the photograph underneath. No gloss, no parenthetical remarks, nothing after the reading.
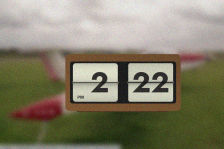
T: 2:22
